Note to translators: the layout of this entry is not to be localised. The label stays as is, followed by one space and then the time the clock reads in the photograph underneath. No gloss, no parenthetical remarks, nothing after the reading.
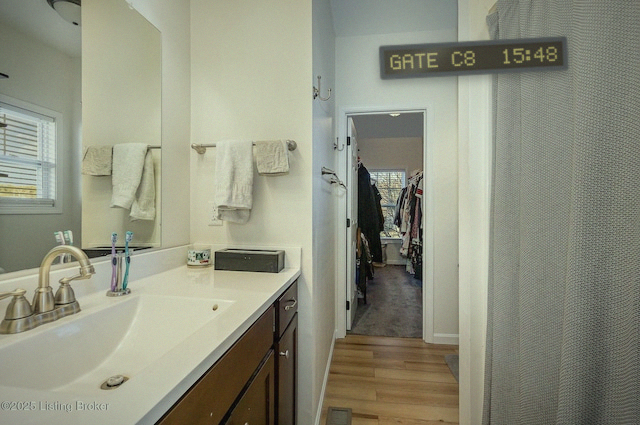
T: 15:48
